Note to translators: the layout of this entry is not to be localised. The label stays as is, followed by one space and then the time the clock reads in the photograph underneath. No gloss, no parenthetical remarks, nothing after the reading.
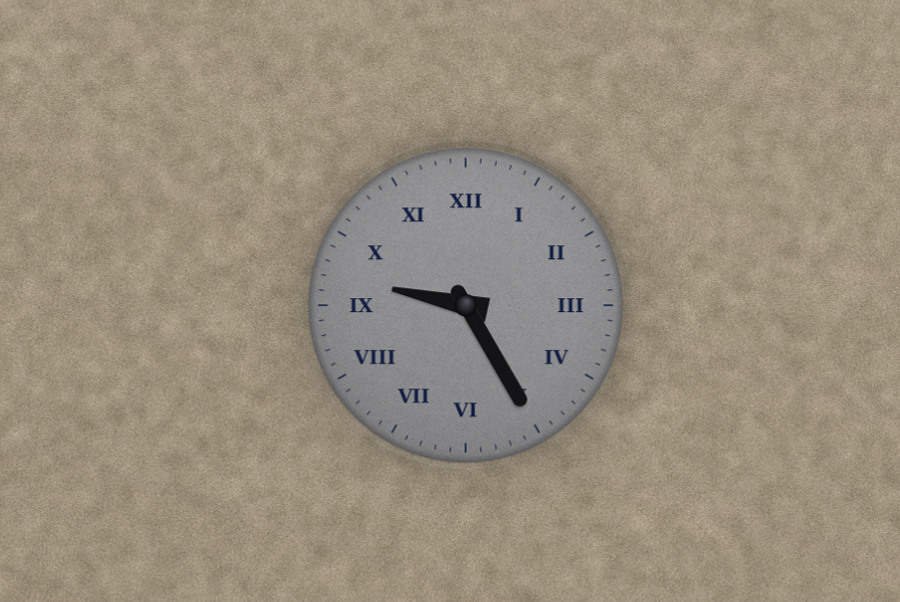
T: 9:25
